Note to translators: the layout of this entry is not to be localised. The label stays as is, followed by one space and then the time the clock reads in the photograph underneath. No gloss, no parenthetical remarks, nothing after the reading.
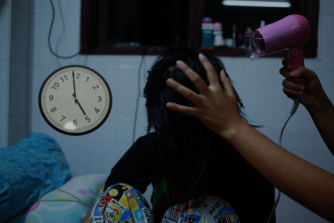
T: 4:59
